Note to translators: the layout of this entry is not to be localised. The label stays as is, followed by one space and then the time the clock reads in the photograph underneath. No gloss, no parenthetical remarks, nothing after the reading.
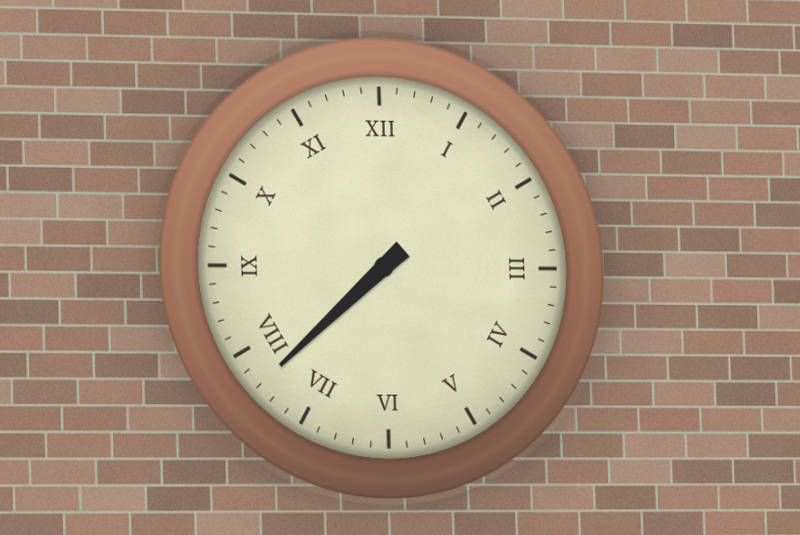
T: 7:38
